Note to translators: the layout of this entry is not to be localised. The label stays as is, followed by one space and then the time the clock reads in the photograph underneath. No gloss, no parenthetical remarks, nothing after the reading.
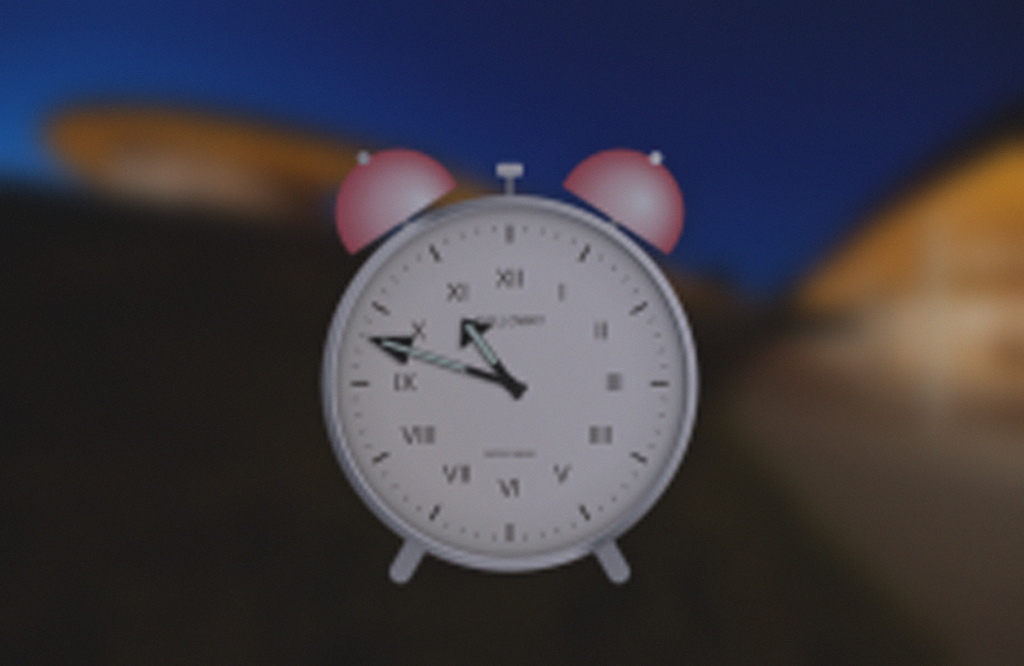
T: 10:48
